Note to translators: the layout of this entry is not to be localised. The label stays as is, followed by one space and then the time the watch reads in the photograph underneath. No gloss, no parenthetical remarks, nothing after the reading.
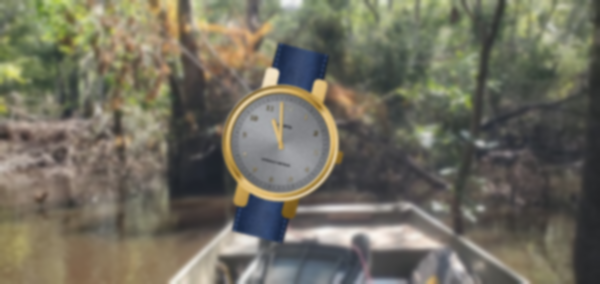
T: 10:58
